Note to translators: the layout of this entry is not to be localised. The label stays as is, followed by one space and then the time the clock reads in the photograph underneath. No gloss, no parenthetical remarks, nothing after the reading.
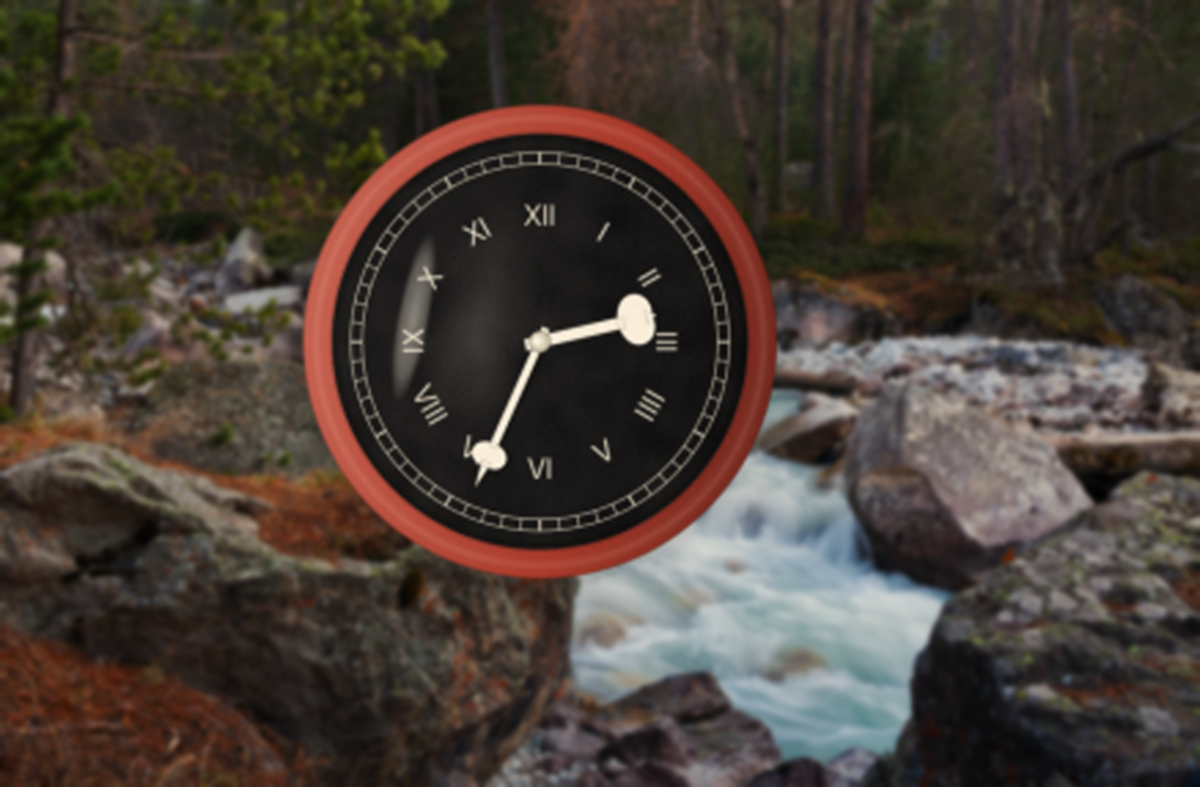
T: 2:34
